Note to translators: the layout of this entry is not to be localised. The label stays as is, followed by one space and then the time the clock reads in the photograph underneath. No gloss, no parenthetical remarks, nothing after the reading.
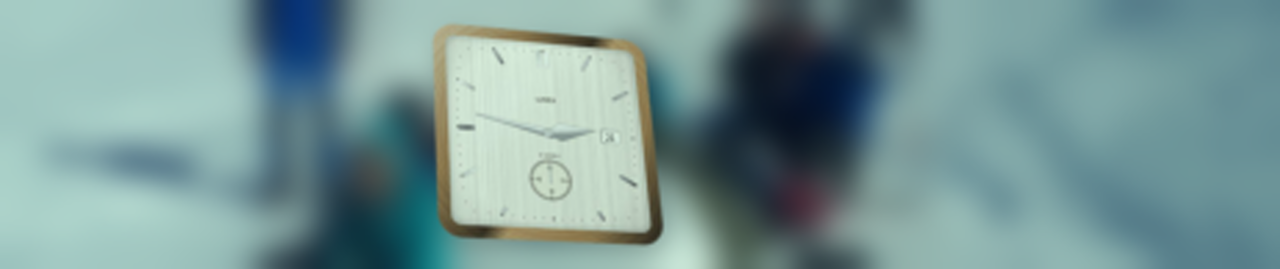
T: 2:47
